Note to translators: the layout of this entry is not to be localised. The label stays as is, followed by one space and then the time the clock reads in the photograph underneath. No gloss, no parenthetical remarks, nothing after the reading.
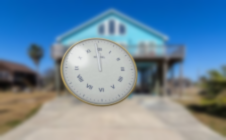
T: 11:59
